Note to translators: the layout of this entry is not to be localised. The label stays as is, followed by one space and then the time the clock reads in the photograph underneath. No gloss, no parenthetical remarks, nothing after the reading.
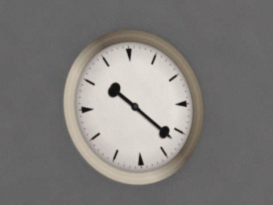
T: 10:22
